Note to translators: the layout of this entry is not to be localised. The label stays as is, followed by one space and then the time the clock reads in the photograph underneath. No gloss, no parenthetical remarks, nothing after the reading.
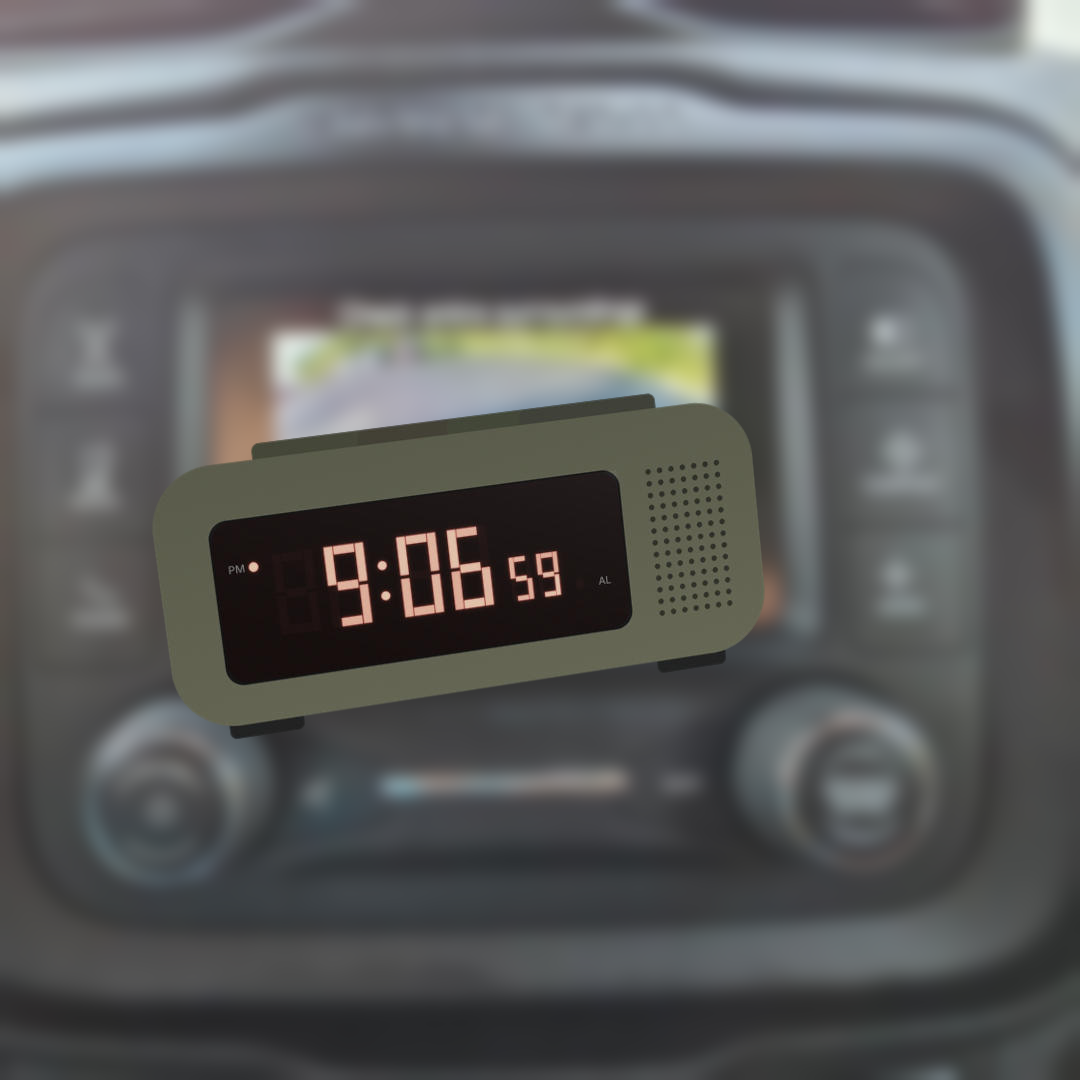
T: 9:06:59
